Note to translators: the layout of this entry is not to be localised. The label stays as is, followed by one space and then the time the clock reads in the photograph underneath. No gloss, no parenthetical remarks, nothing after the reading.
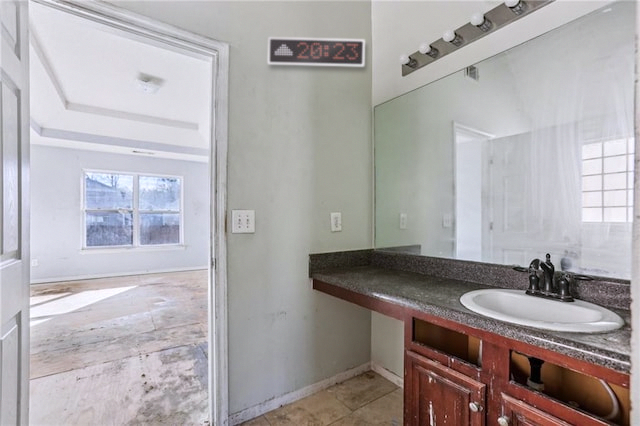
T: 20:23
